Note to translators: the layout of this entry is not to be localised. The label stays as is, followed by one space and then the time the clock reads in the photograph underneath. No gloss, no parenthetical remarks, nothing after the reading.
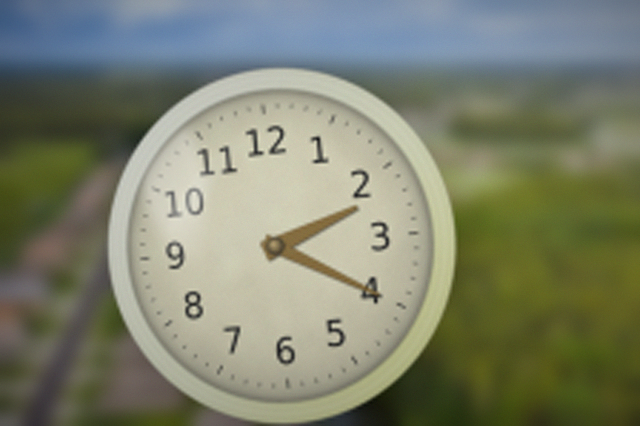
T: 2:20
